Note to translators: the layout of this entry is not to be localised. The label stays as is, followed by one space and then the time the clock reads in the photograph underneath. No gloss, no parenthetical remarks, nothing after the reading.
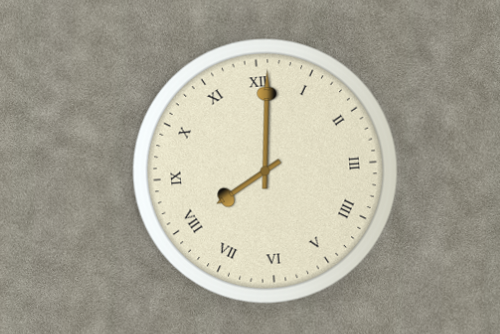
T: 8:01
